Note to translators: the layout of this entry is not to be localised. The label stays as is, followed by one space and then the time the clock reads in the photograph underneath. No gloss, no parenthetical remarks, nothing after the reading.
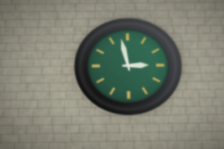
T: 2:58
